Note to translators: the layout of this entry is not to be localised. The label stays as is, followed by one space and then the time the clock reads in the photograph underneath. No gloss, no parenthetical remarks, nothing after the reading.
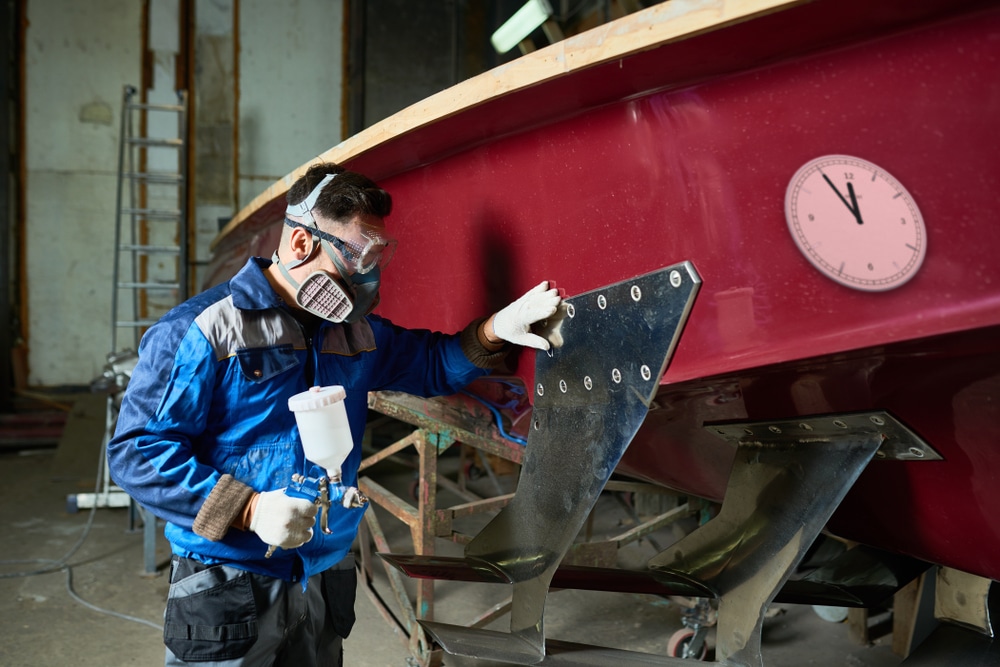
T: 11:55
